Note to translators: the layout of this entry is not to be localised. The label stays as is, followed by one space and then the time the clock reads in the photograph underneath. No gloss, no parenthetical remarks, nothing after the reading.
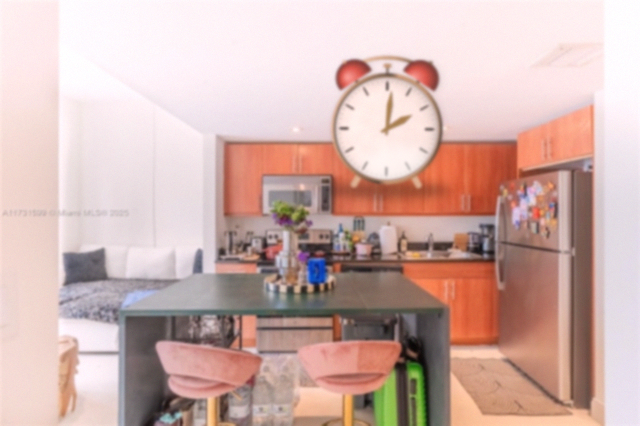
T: 2:01
